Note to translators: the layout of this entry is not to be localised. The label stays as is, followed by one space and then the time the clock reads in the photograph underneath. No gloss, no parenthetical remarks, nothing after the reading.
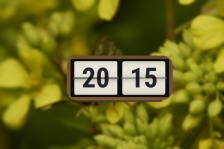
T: 20:15
